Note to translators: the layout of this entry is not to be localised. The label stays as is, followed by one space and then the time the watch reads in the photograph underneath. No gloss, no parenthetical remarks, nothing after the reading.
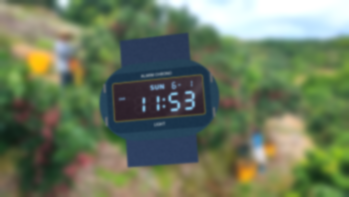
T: 11:53
